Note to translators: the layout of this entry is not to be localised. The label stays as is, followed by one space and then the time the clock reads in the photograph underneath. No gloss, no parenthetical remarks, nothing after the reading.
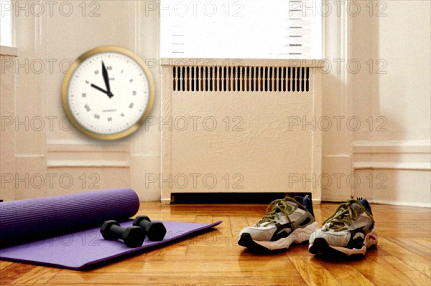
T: 9:58
